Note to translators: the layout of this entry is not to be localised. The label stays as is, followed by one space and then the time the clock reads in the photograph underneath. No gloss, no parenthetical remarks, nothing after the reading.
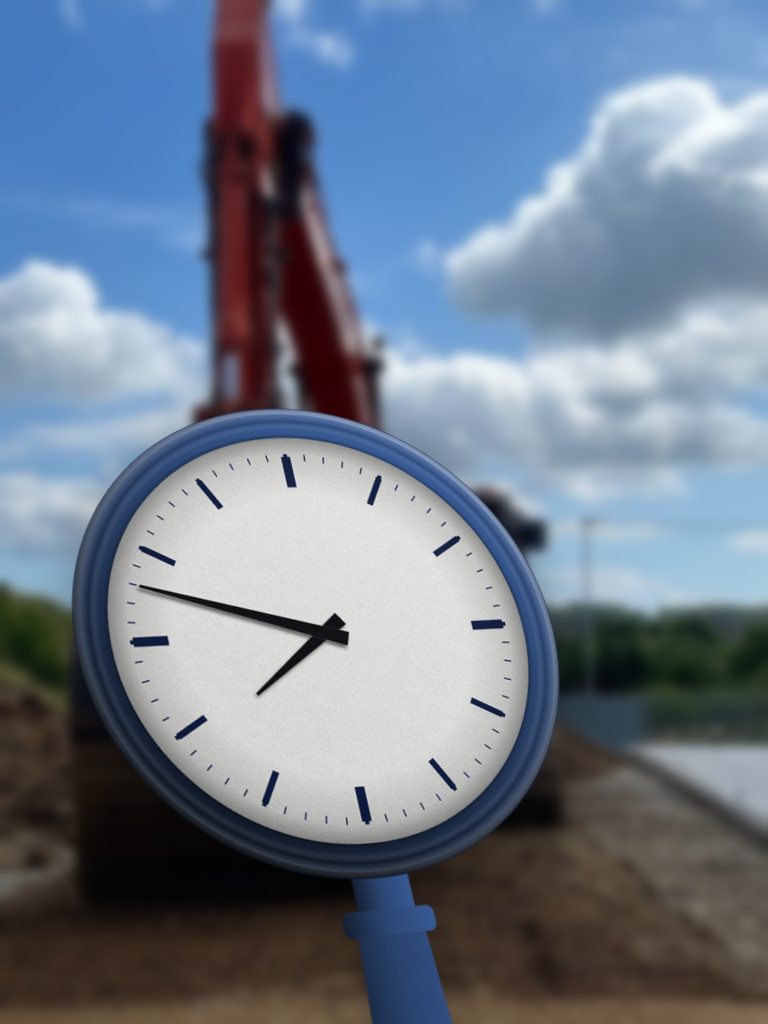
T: 7:48
